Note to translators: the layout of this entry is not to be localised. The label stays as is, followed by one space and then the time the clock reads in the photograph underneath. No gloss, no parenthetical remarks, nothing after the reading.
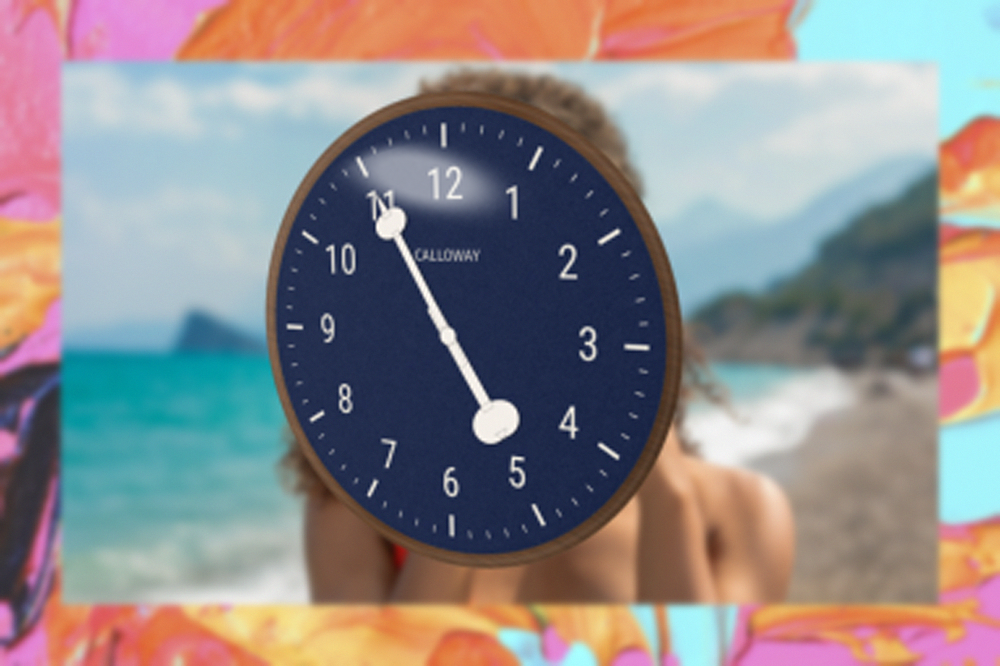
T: 4:55
